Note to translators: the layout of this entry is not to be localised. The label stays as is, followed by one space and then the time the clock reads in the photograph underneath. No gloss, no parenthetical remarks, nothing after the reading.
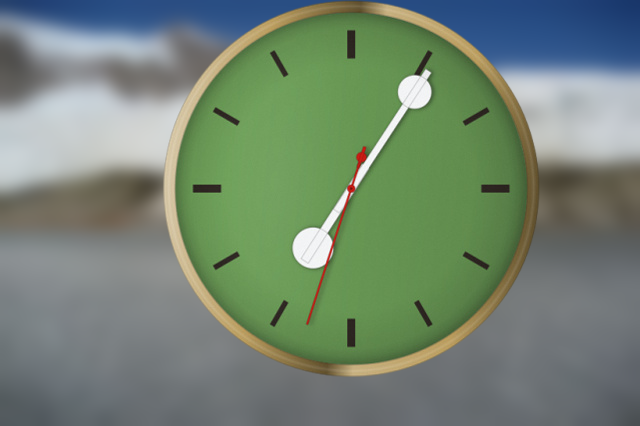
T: 7:05:33
